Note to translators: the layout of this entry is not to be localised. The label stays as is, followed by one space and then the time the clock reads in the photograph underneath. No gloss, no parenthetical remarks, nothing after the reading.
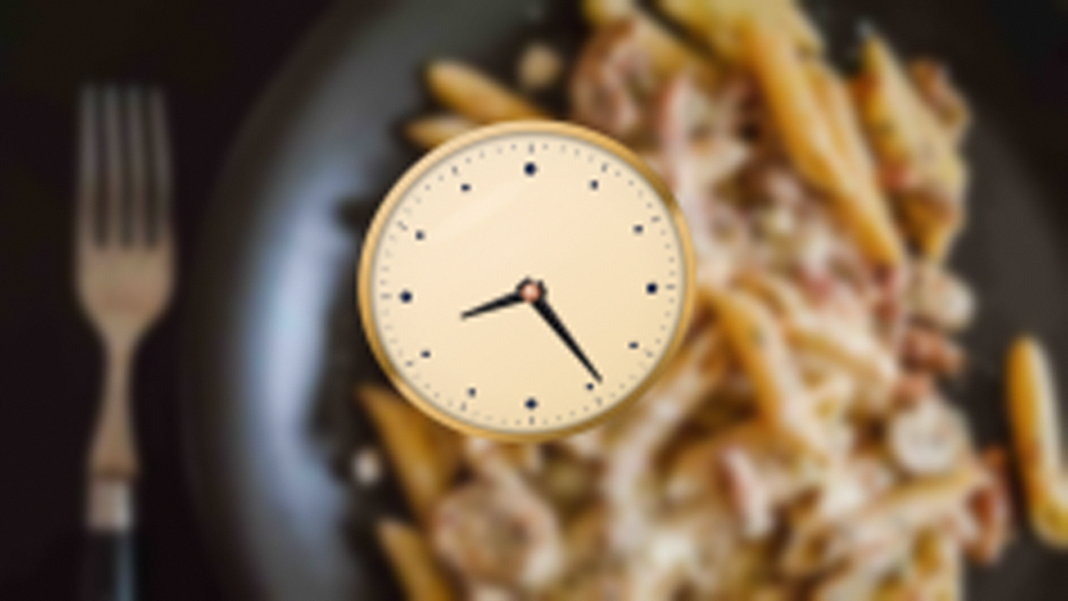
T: 8:24
